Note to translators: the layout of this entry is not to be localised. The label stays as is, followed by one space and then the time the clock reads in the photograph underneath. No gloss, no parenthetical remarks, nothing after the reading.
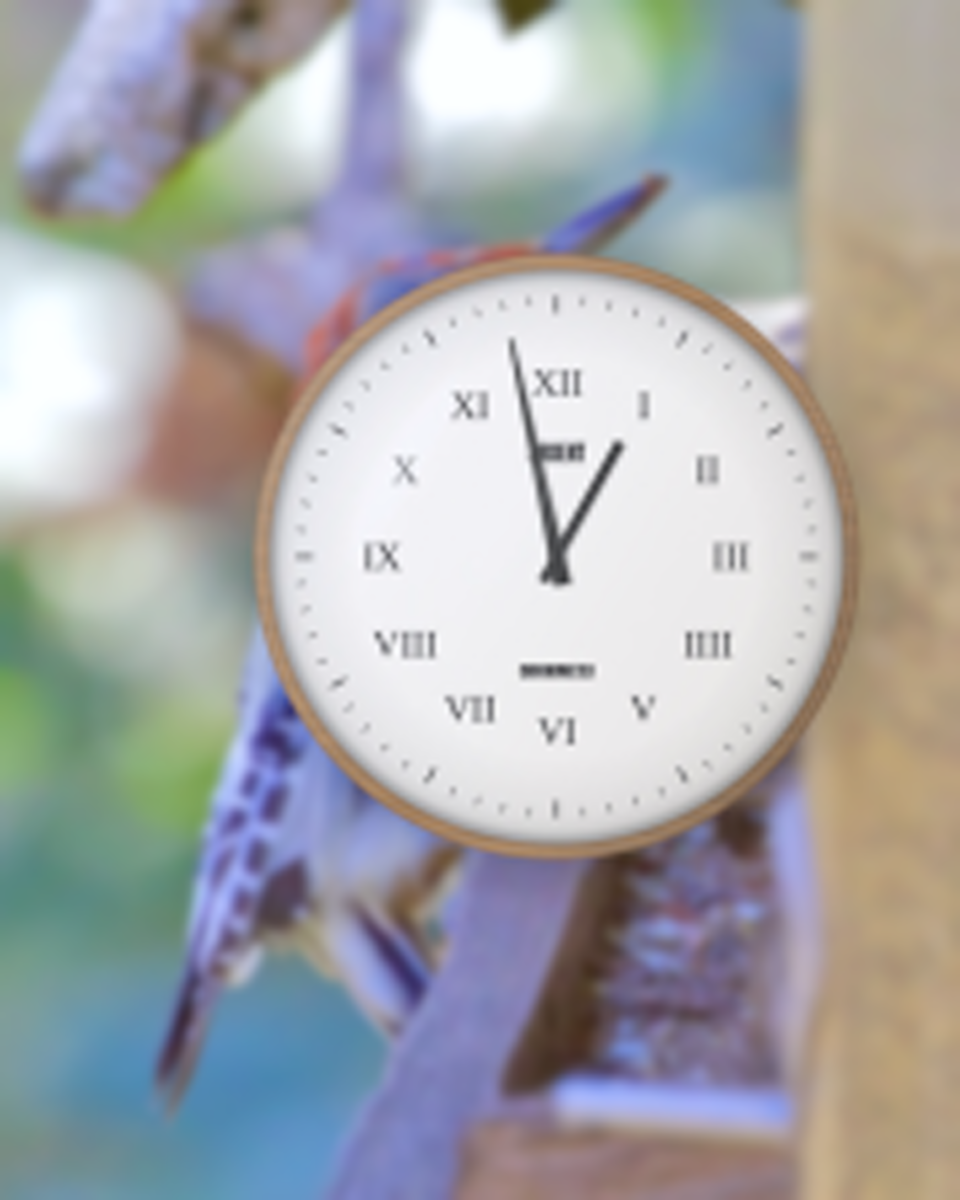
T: 12:58
